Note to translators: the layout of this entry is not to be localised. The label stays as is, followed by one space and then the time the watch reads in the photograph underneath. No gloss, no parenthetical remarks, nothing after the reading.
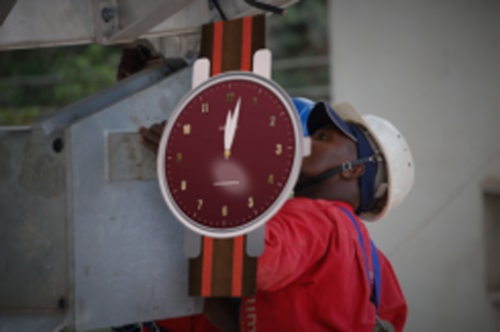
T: 12:02
